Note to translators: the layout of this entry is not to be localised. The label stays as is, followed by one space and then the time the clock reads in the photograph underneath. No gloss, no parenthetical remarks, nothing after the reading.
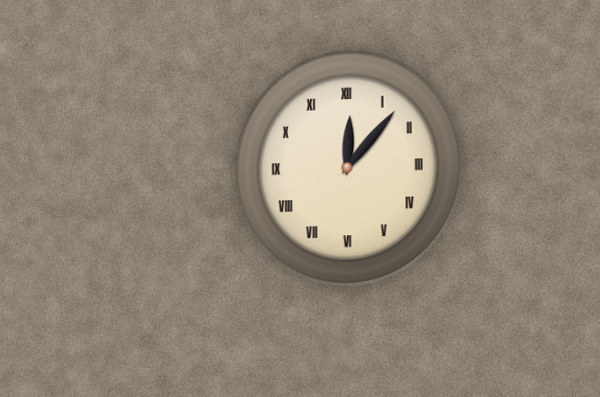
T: 12:07
